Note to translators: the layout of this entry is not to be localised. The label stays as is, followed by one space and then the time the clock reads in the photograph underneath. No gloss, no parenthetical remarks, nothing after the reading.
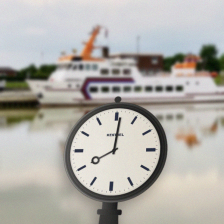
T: 8:01
